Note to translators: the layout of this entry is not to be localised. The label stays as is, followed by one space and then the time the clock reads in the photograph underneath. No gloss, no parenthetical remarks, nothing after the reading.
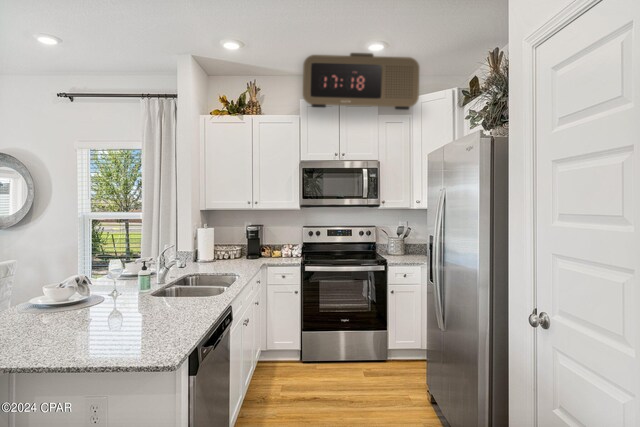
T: 17:18
